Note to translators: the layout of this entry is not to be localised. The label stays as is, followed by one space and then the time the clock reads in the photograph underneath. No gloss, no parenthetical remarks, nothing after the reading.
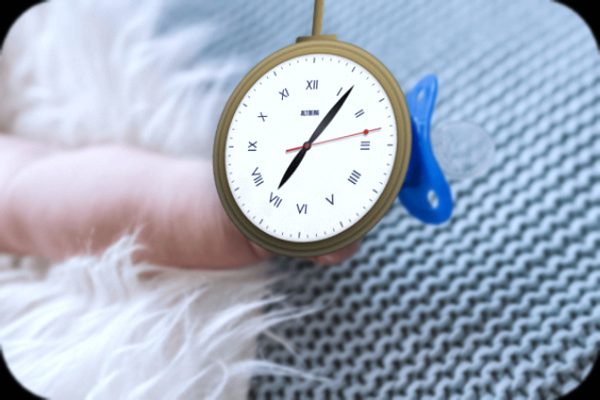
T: 7:06:13
